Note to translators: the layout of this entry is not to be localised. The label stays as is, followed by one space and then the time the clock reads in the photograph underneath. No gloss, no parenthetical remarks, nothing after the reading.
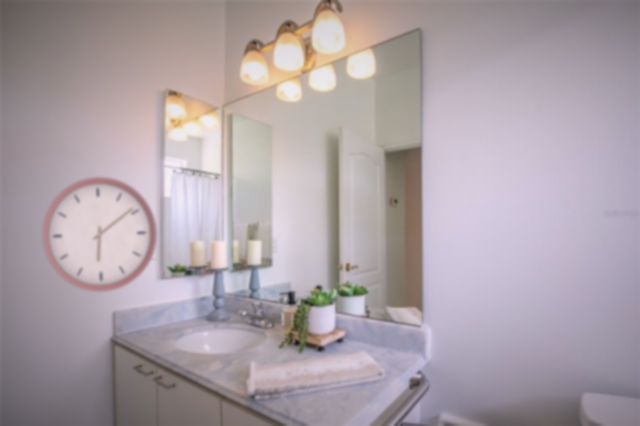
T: 6:09
